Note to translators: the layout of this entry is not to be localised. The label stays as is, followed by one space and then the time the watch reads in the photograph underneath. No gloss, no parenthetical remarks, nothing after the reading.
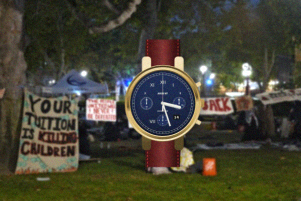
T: 3:27
